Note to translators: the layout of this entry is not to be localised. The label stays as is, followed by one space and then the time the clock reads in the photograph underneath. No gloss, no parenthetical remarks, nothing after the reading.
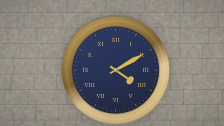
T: 4:10
